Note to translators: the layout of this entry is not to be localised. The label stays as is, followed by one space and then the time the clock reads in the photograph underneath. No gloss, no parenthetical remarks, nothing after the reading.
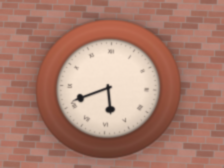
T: 5:41
